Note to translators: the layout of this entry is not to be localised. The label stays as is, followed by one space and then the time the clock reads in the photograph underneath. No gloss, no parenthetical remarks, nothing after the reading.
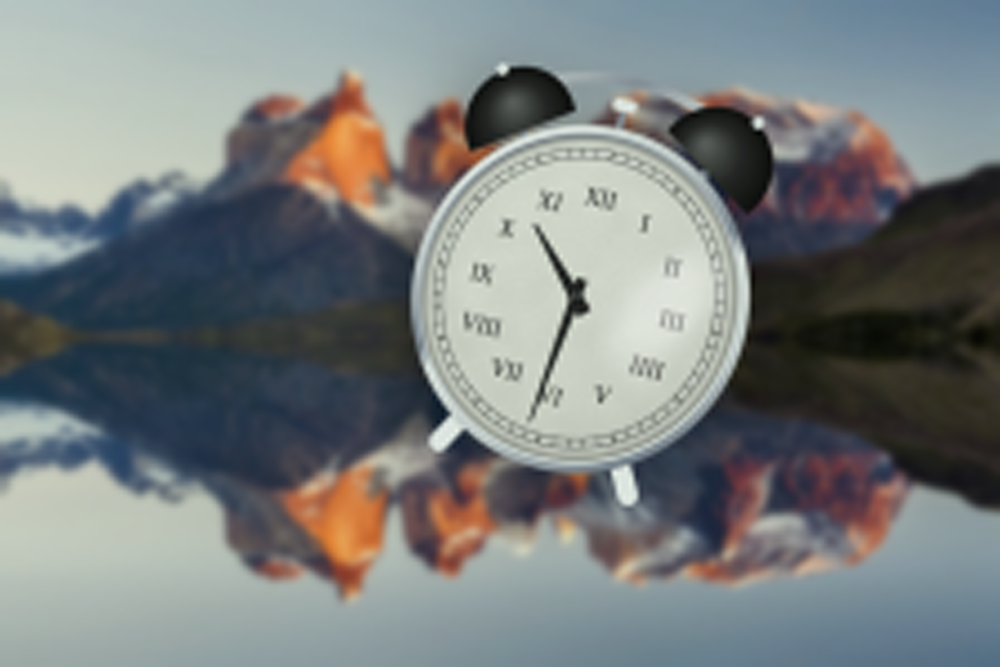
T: 10:31
